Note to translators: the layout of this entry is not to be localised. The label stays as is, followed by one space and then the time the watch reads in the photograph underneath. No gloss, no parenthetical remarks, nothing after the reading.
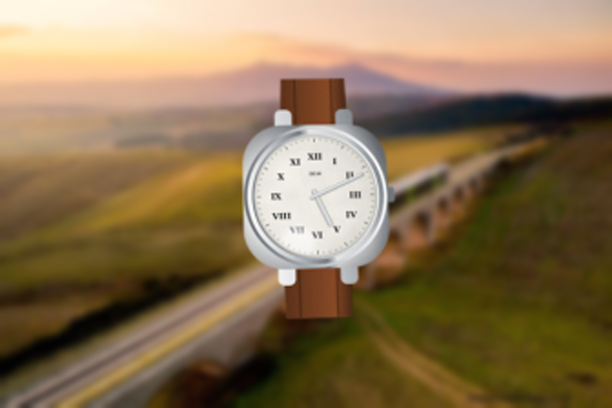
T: 5:11
